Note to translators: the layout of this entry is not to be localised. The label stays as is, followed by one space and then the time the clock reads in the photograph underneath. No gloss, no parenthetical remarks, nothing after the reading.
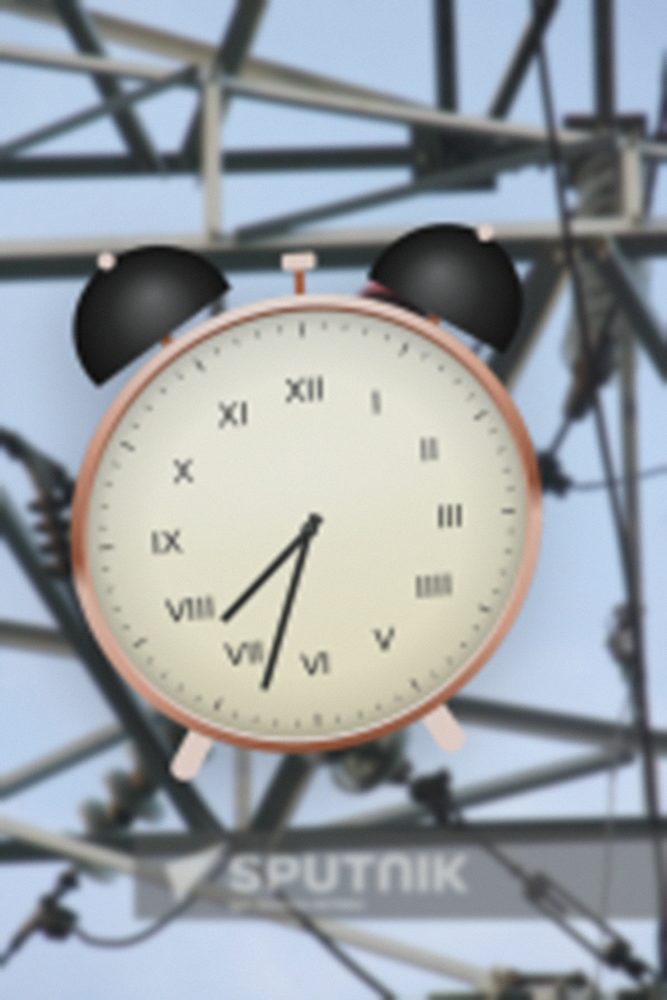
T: 7:33
